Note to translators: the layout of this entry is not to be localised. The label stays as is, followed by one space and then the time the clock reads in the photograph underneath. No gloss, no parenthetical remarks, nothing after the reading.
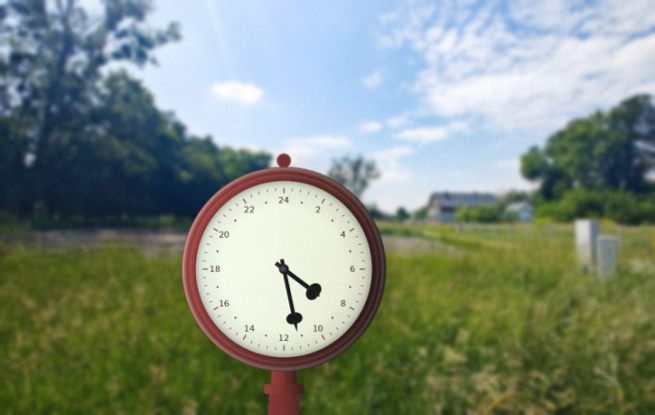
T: 8:28
